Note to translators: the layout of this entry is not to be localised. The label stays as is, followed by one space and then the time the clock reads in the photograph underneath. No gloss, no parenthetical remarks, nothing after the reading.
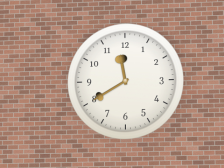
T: 11:40
